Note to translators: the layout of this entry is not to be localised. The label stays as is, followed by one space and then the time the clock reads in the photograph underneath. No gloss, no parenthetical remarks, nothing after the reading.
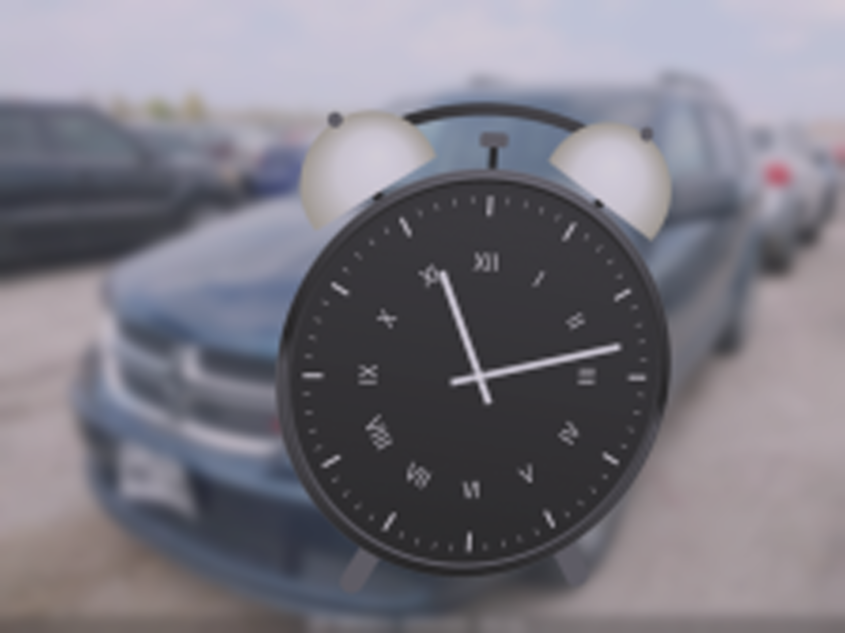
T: 11:13
